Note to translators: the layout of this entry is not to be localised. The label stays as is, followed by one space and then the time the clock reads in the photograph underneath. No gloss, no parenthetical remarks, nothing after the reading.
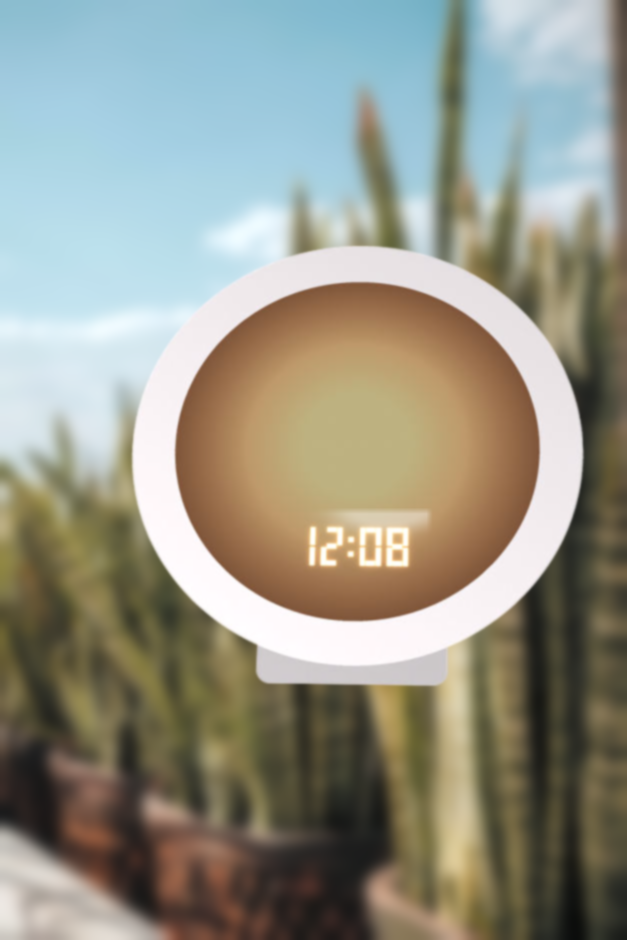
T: 12:08
